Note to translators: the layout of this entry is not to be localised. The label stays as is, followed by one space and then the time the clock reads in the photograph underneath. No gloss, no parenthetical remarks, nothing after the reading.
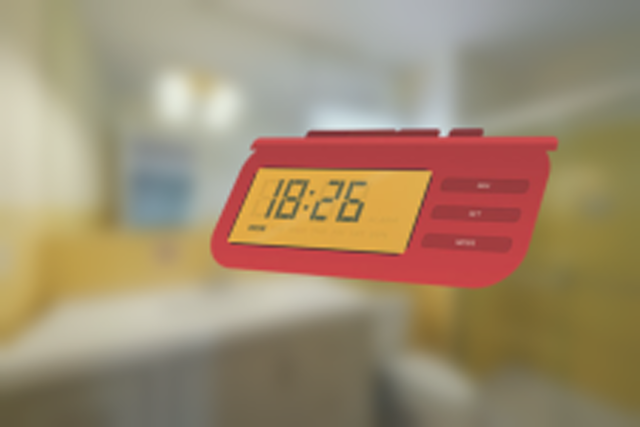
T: 18:26
